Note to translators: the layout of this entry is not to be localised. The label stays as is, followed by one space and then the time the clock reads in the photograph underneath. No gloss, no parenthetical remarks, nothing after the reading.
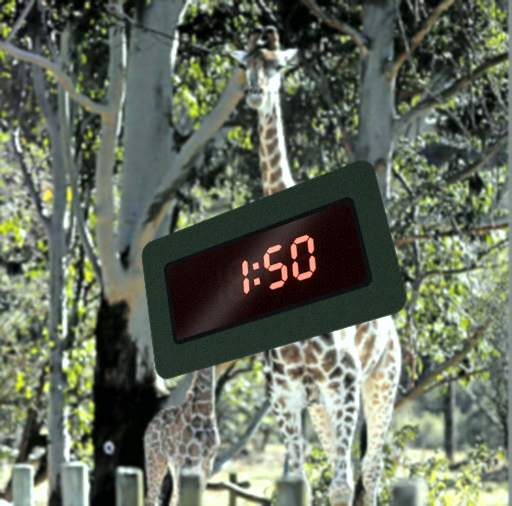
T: 1:50
